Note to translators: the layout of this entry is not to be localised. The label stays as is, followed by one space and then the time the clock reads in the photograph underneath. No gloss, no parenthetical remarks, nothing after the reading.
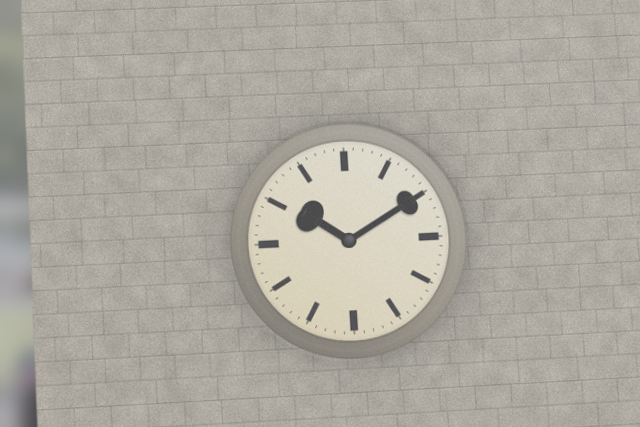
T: 10:10
